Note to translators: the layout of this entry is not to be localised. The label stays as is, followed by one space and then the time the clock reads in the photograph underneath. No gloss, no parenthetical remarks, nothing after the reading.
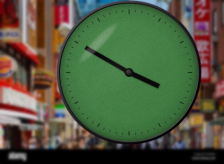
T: 3:50
